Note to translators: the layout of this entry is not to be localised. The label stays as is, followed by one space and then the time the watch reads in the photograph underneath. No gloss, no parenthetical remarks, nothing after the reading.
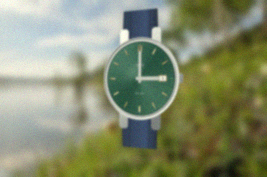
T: 3:00
